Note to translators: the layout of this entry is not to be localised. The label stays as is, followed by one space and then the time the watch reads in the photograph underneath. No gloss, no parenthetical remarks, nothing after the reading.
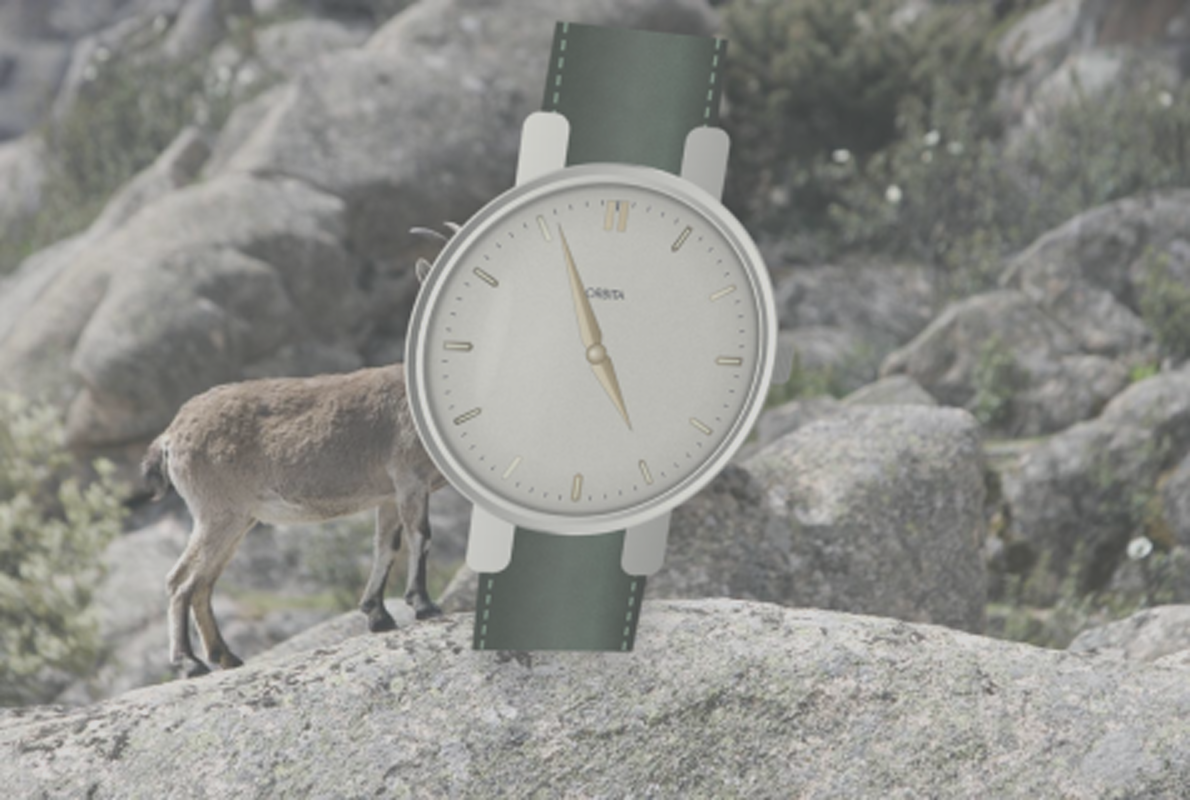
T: 4:56
